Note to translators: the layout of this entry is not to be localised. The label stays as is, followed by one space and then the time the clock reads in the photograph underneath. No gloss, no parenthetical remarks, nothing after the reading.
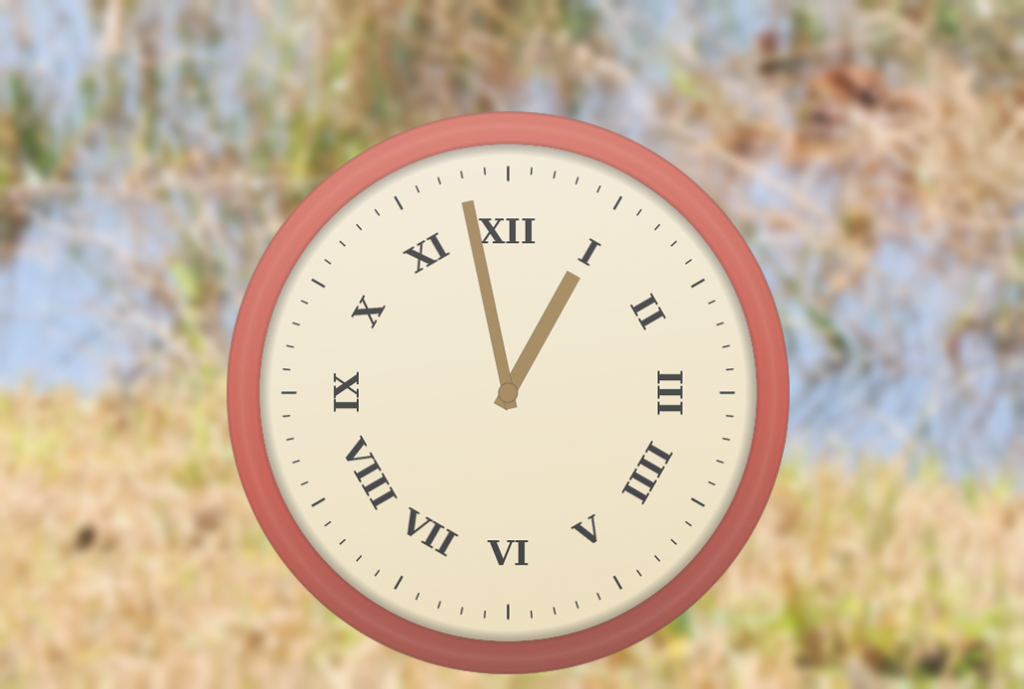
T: 12:58
